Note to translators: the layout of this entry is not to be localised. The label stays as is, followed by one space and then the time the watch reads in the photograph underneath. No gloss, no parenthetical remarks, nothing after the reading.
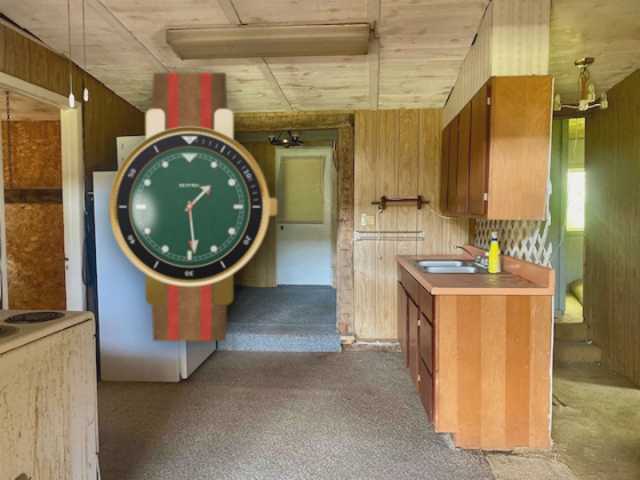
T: 1:29
